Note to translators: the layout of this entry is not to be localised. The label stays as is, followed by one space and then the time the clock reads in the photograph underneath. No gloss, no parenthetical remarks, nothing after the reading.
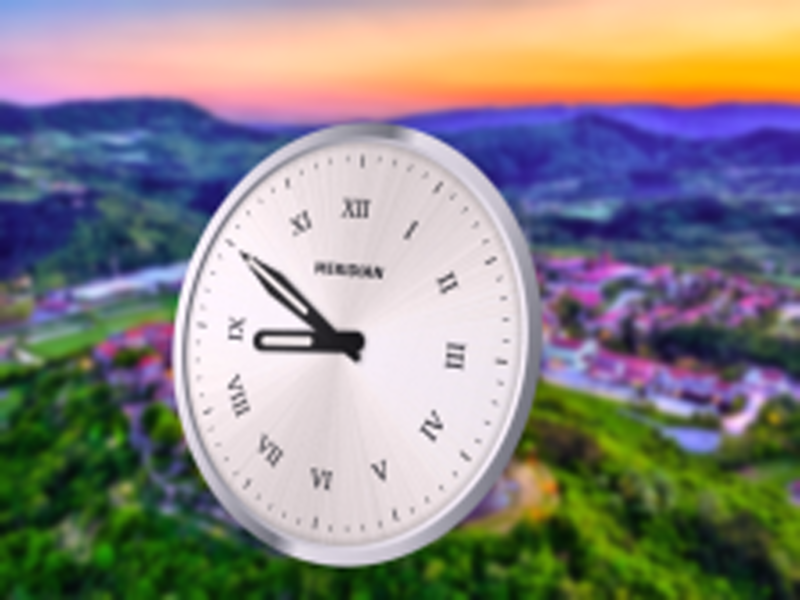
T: 8:50
